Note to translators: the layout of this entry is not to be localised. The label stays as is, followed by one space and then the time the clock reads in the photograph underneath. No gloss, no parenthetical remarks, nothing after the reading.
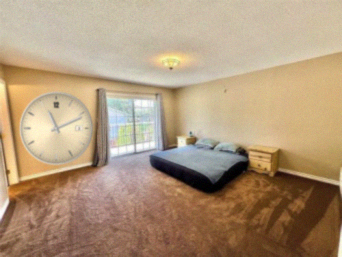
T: 11:11
